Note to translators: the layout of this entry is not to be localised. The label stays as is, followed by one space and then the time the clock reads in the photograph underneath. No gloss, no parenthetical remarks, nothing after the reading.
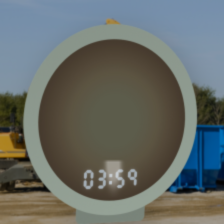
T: 3:59
